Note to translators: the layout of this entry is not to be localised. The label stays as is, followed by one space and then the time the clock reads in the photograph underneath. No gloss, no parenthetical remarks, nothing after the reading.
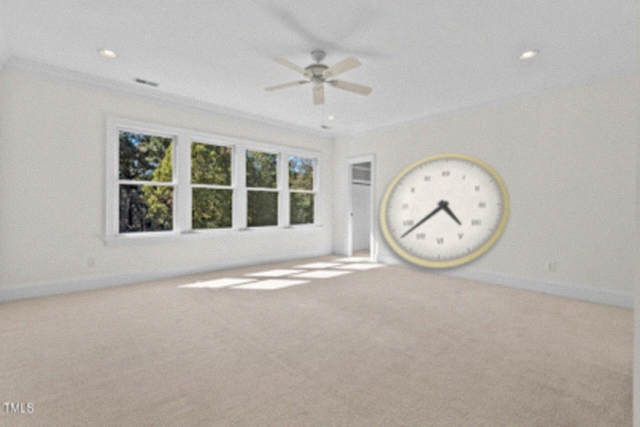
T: 4:38
